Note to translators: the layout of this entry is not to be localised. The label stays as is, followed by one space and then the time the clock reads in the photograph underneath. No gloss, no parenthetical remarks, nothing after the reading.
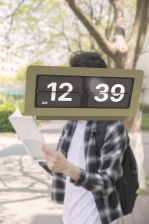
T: 12:39
